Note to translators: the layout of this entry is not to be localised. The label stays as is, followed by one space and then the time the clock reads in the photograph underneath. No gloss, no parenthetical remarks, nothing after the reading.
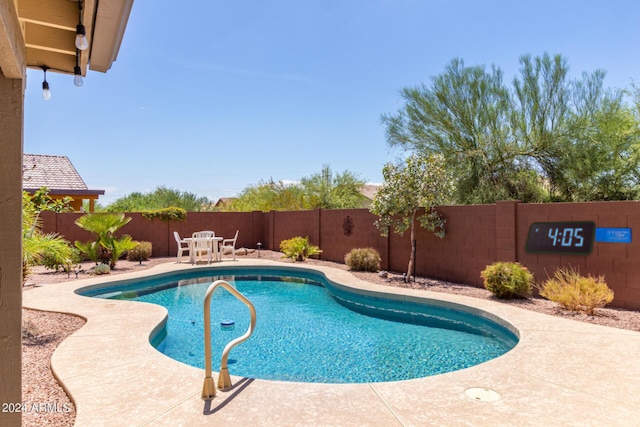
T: 4:05
